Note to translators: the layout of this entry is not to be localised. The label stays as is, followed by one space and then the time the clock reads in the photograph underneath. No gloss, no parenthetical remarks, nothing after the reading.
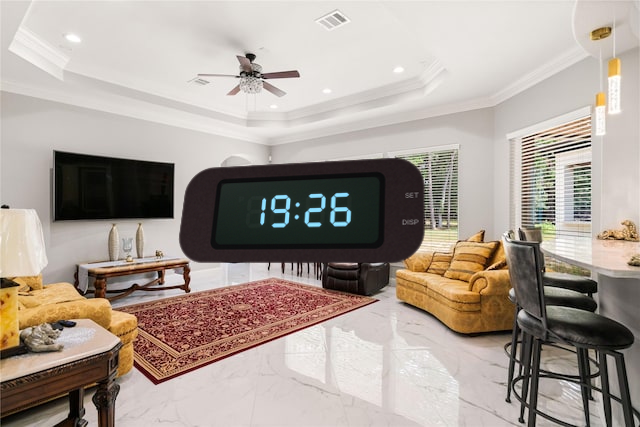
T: 19:26
